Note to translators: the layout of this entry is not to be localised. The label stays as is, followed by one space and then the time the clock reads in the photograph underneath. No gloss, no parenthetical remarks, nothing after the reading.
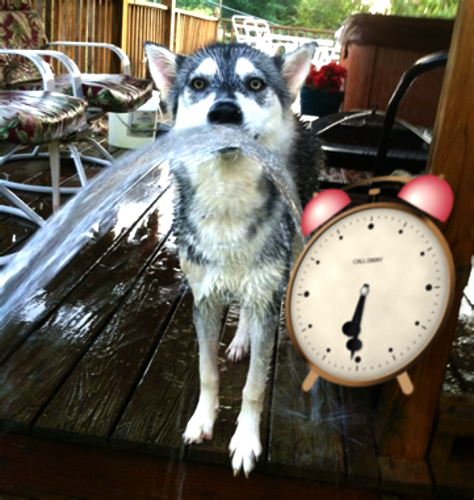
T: 6:31
